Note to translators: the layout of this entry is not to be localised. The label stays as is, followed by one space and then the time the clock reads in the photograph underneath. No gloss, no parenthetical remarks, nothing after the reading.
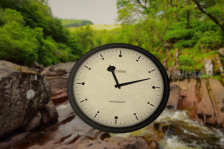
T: 11:12
